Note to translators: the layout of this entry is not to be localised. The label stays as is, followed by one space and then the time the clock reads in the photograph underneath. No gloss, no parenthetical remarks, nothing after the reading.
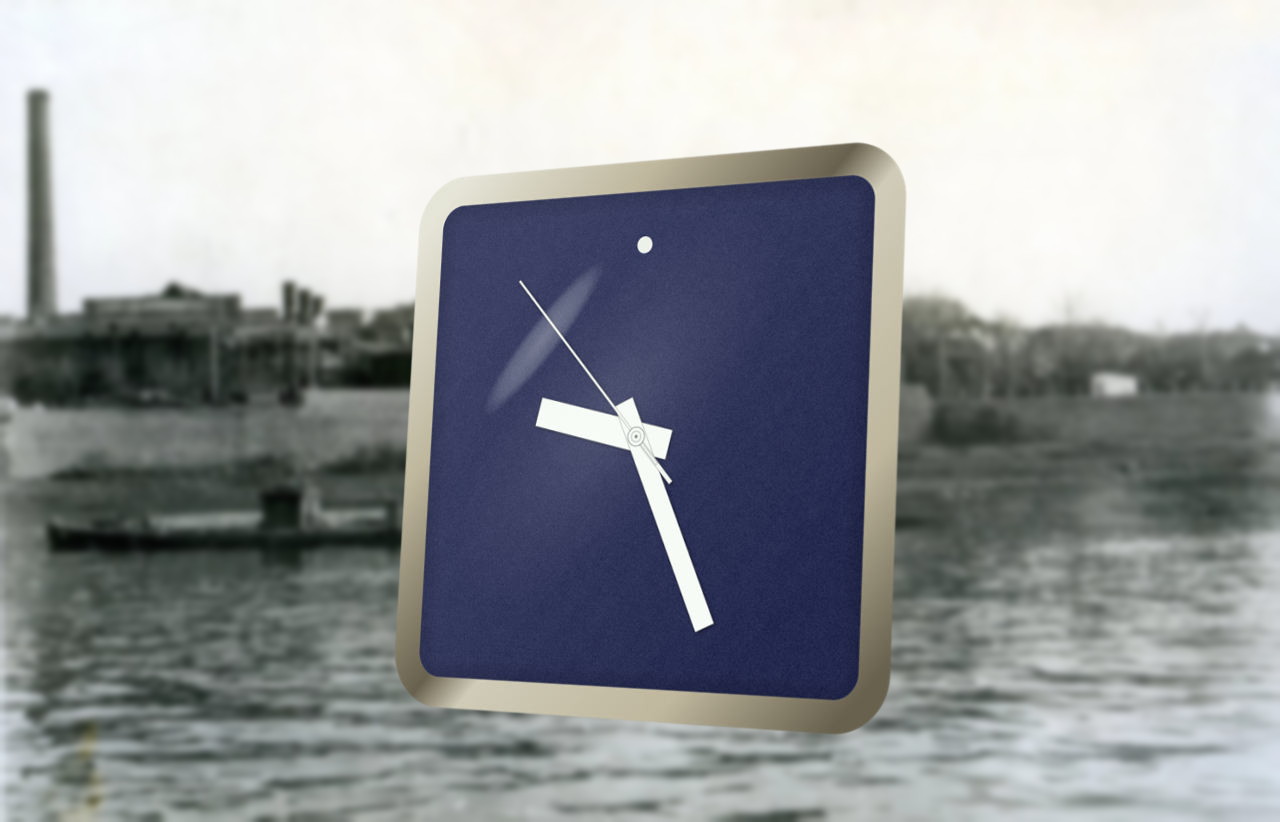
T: 9:25:53
